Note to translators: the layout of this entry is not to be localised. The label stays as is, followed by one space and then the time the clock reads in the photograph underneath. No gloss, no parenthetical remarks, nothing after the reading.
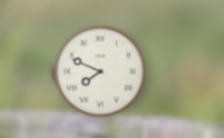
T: 7:49
